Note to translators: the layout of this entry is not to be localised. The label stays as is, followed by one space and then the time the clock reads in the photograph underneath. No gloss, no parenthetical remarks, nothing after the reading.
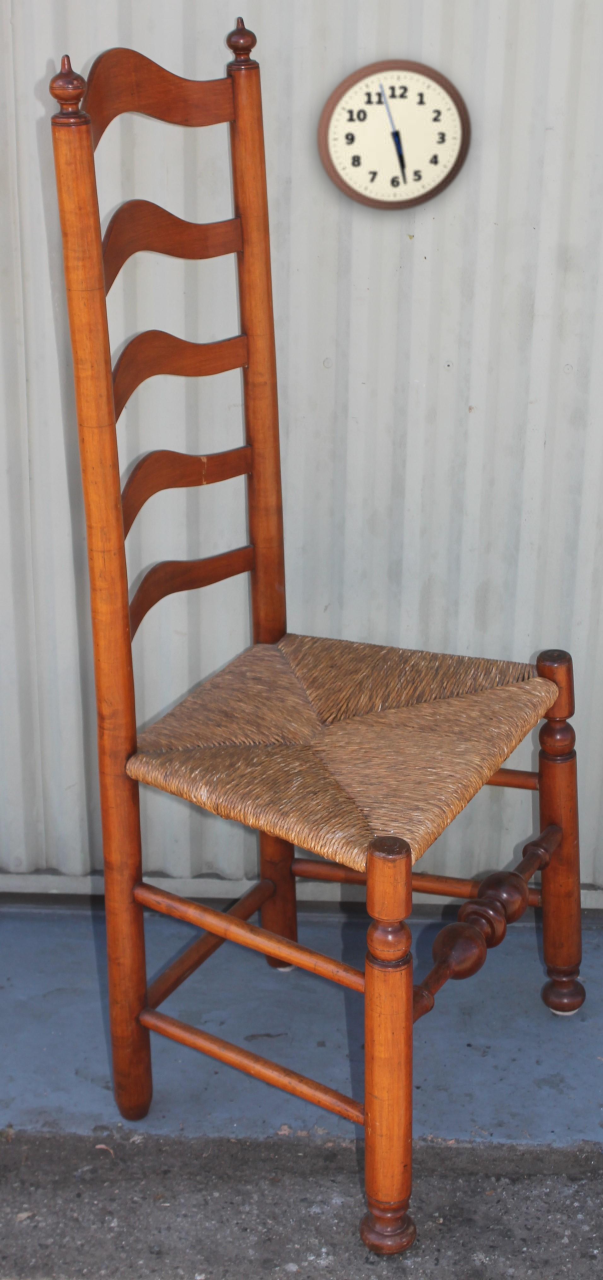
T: 5:27:57
